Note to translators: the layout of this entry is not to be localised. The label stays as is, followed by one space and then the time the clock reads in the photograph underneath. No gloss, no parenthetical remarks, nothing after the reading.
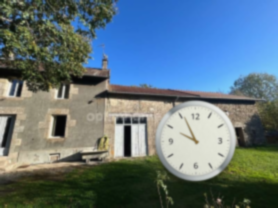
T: 9:56
